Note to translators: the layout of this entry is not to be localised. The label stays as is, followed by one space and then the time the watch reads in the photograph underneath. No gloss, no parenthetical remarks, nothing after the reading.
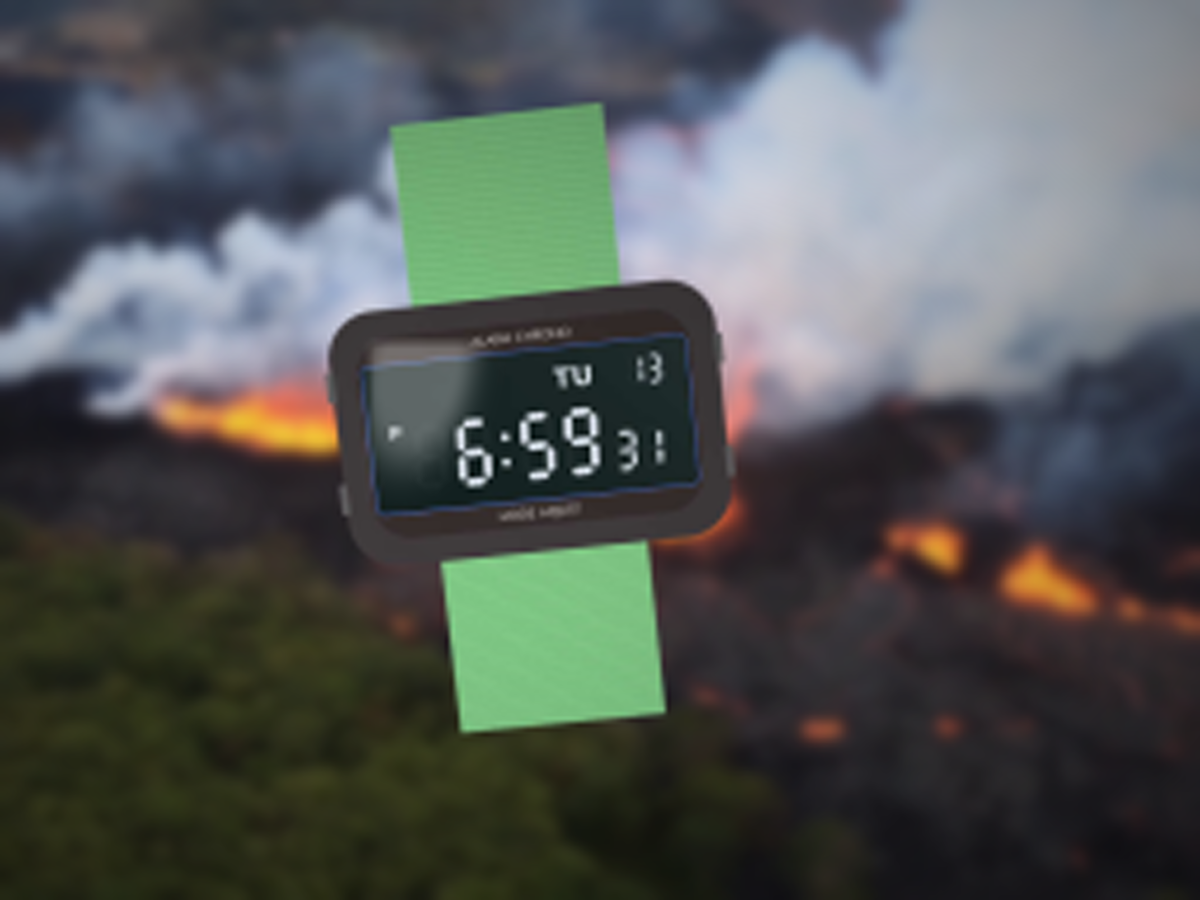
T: 6:59:31
